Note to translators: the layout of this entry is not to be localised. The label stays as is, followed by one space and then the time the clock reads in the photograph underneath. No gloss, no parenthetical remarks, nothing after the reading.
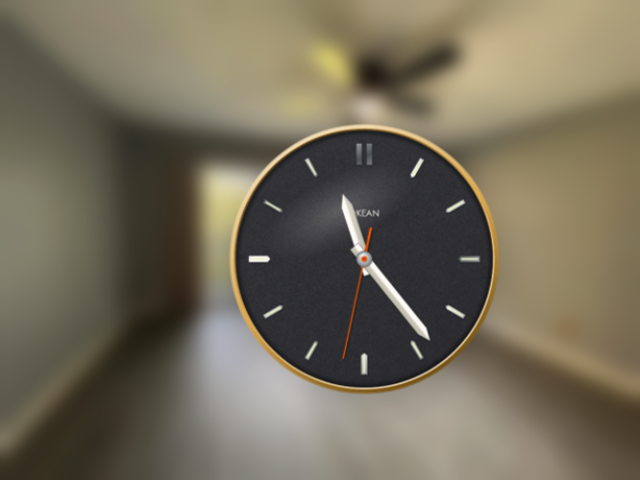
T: 11:23:32
